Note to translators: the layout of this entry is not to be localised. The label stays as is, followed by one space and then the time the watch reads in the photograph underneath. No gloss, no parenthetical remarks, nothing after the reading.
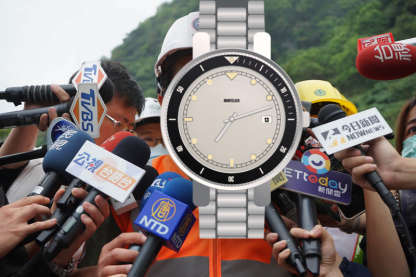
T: 7:12
